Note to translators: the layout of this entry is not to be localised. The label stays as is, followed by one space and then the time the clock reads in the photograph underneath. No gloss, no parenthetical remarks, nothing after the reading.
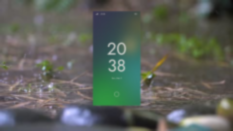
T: 20:38
